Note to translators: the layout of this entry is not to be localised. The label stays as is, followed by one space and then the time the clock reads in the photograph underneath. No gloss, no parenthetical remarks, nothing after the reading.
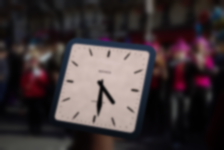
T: 4:29
